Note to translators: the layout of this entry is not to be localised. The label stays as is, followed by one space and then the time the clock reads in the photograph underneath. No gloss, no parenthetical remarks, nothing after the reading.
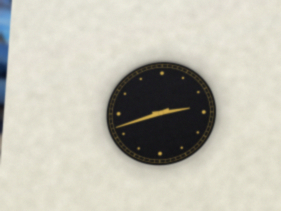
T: 2:42
